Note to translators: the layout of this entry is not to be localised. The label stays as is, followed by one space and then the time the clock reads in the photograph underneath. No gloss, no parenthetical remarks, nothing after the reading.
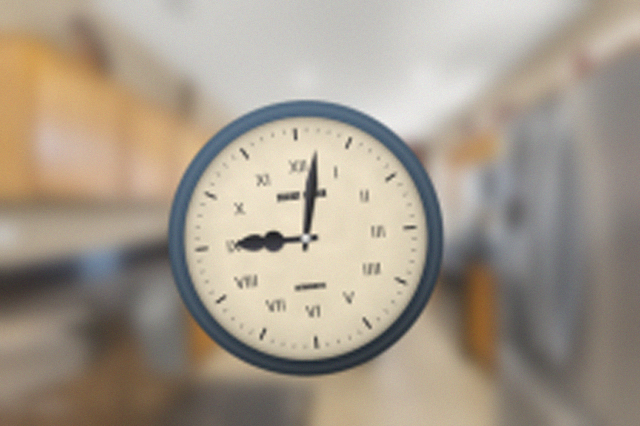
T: 9:02
